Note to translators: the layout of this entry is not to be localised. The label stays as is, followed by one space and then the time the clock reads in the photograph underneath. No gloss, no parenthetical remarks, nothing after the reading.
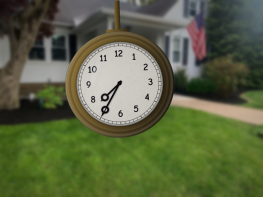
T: 7:35
